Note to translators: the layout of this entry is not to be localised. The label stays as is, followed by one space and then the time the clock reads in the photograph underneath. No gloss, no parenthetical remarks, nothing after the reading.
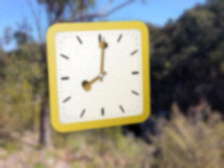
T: 8:01
